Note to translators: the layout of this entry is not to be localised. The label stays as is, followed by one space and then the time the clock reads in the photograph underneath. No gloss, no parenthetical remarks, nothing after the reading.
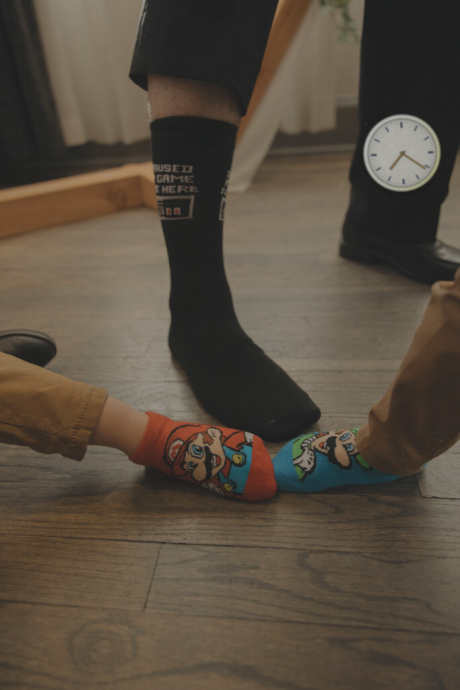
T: 7:21
